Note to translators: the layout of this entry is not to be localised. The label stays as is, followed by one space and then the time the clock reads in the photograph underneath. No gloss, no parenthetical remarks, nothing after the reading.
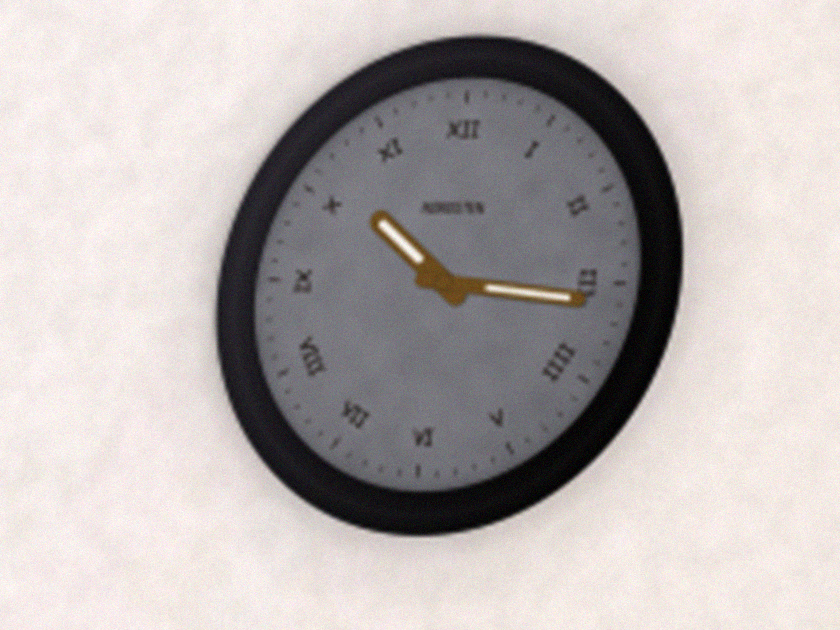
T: 10:16
